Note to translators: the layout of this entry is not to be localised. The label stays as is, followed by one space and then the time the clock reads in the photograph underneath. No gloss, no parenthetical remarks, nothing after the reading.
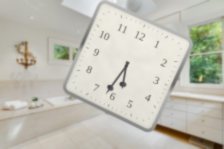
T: 5:32
